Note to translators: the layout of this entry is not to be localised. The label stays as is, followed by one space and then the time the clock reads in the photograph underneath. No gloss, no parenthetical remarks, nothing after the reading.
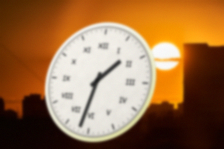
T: 1:32
